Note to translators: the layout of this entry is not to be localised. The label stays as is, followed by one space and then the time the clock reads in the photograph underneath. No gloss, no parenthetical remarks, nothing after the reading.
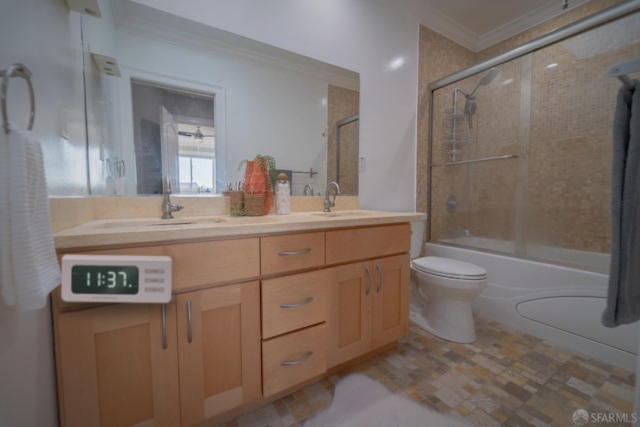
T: 11:37
